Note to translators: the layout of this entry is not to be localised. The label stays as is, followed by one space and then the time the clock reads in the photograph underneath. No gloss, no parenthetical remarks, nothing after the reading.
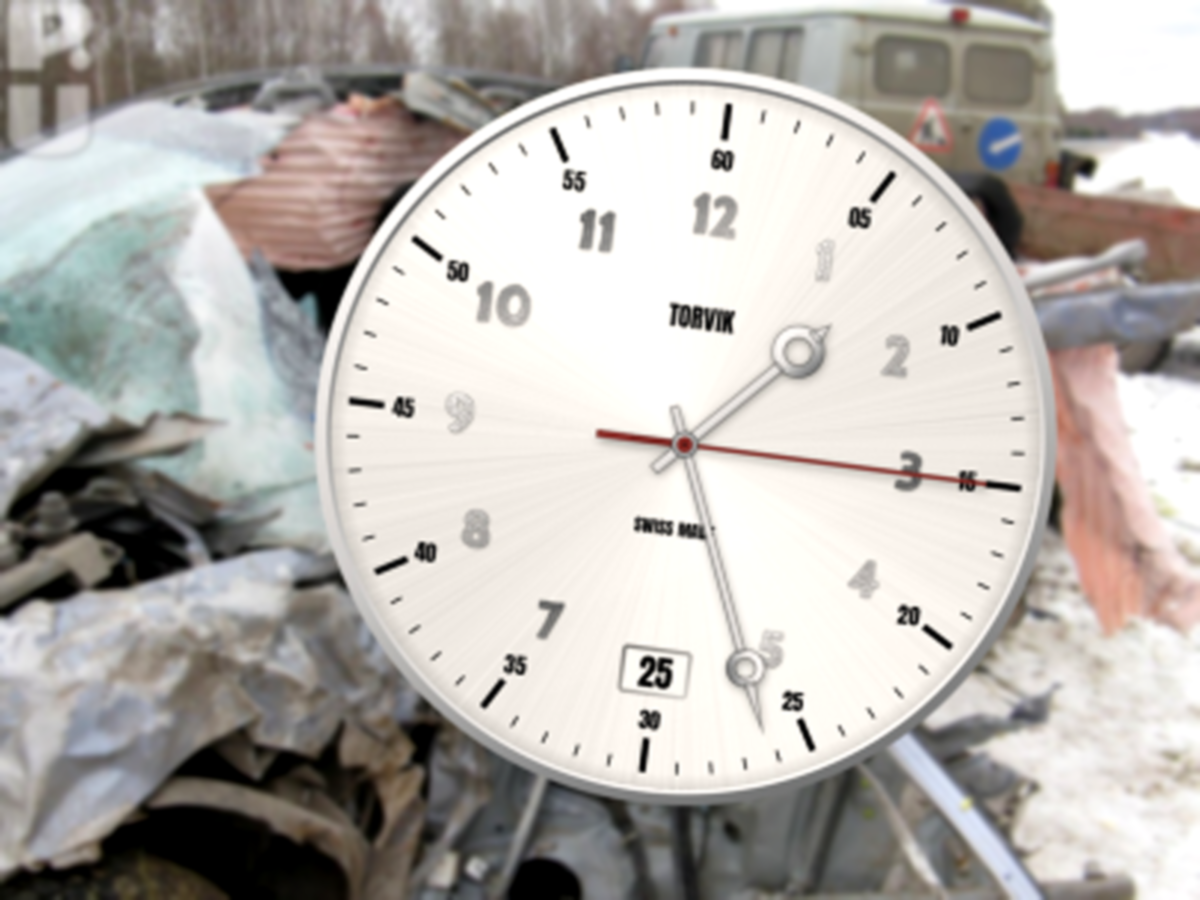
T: 1:26:15
